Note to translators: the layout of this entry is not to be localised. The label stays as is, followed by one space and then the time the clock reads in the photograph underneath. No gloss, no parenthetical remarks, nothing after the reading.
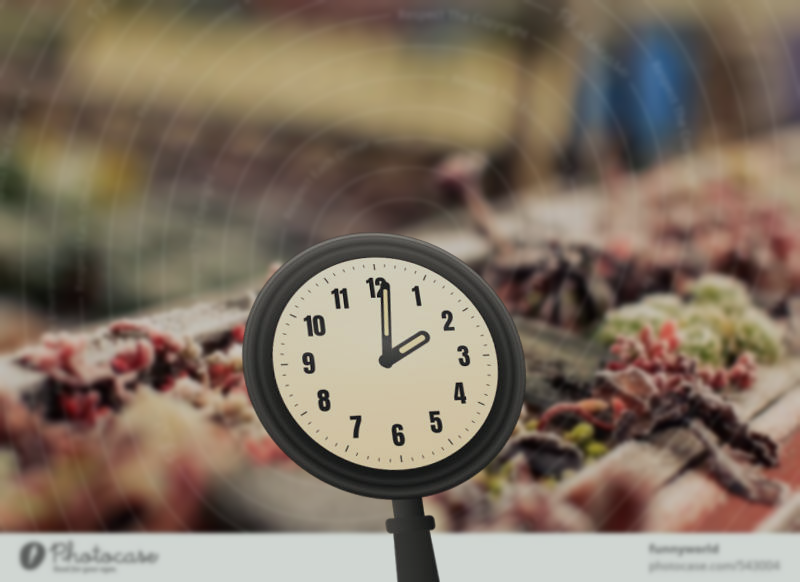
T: 2:01
